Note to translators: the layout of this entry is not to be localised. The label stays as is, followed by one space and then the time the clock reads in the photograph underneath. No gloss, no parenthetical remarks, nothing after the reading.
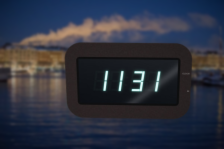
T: 11:31
